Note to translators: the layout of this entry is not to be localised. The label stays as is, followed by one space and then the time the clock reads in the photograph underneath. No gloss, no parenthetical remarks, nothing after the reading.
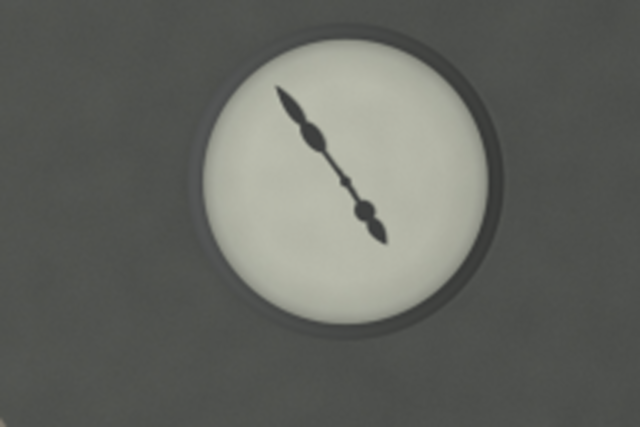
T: 4:54
